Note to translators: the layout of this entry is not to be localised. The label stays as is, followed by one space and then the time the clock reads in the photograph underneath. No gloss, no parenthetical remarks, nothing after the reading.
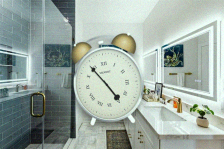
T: 4:54
